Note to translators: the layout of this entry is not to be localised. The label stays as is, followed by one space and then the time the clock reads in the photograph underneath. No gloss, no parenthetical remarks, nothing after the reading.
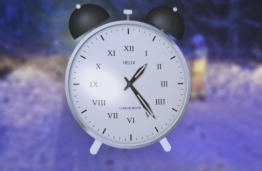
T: 1:24
